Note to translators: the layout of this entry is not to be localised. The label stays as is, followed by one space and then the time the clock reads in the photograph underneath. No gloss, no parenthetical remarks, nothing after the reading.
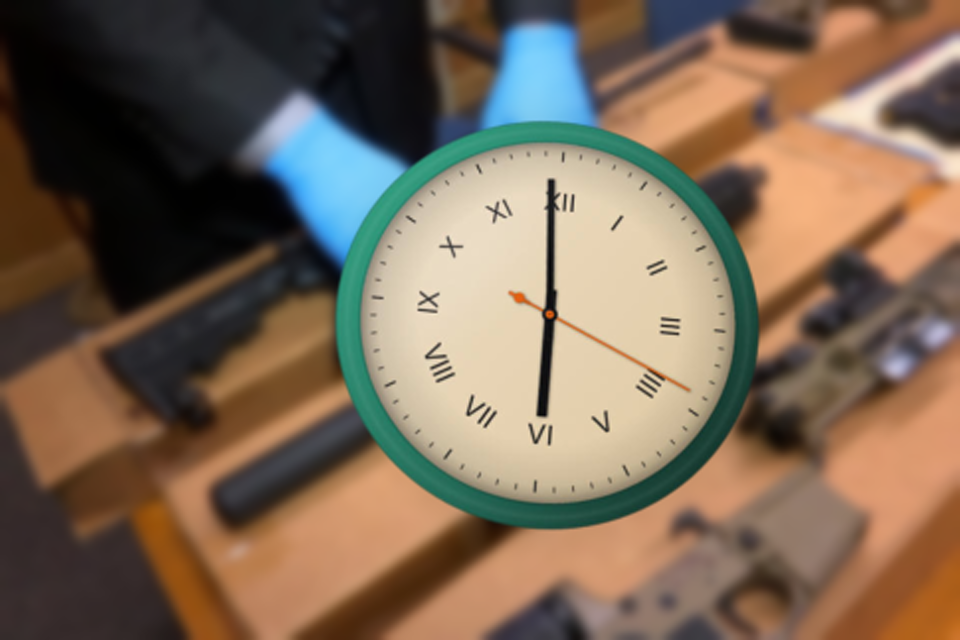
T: 5:59:19
